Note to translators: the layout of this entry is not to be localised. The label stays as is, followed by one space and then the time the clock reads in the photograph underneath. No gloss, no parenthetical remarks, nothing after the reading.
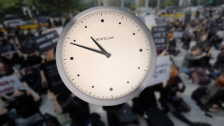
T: 10:49
